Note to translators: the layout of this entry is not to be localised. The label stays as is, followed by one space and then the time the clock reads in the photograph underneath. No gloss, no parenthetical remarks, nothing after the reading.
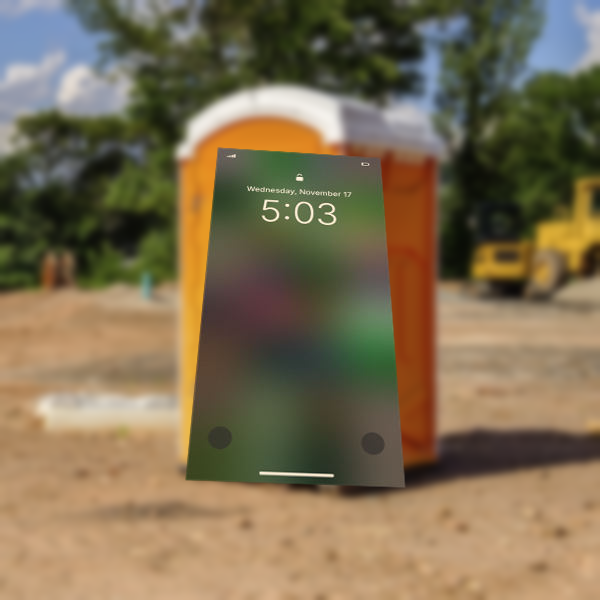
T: 5:03
